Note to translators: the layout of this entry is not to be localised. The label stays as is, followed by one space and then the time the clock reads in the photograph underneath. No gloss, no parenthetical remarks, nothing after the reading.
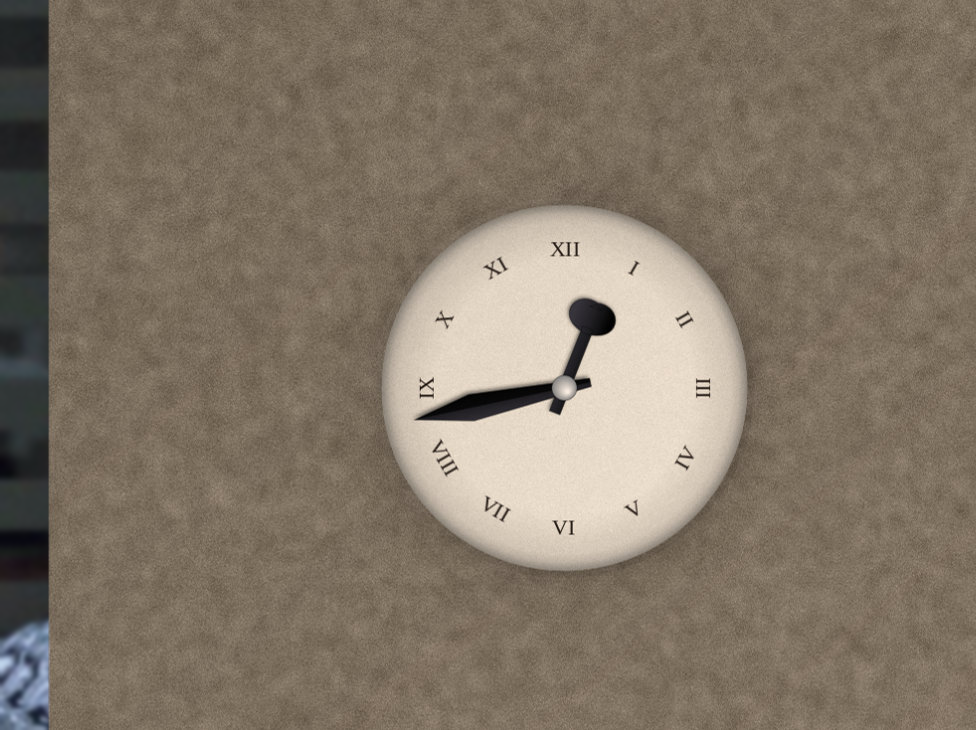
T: 12:43
